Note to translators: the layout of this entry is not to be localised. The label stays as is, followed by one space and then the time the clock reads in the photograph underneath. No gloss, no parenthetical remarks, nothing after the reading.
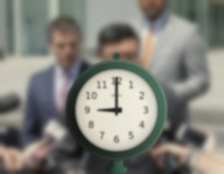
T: 9:00
